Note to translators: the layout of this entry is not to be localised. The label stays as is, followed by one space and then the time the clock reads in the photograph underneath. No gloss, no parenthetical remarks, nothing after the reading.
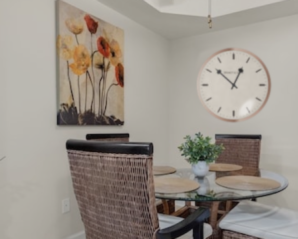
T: 12:52
